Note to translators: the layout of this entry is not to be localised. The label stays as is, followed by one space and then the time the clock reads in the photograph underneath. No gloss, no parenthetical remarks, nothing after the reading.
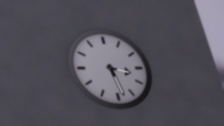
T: 3:28
